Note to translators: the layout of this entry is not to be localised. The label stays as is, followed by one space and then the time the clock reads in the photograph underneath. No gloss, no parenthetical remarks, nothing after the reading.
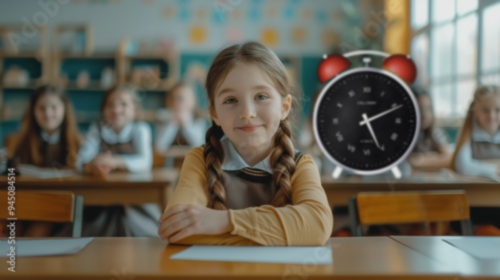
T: 5:11
